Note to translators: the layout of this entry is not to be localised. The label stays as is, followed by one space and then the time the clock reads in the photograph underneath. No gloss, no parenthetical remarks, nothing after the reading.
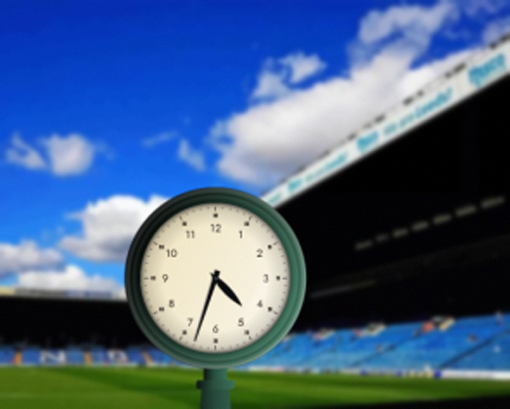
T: 4:33
